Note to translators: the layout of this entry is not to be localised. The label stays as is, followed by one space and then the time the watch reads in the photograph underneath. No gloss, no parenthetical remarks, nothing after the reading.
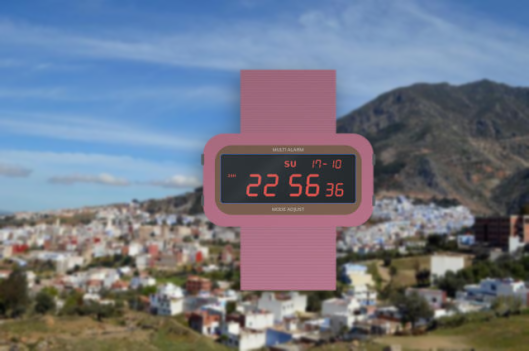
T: 22:56:36
